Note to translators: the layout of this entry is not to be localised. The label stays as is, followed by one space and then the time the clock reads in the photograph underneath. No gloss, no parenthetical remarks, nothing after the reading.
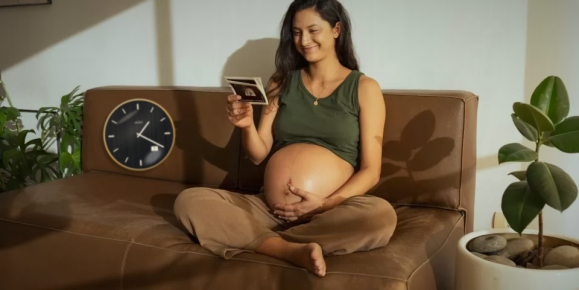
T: 1:20
